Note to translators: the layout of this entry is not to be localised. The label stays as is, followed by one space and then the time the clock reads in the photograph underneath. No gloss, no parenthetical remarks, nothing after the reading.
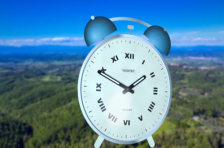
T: 1:49
